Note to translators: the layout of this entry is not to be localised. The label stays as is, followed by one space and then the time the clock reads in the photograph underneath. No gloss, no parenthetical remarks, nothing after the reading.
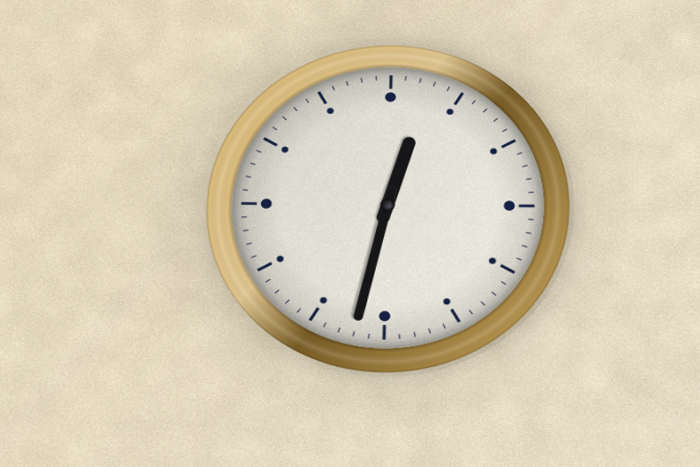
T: 12:32
